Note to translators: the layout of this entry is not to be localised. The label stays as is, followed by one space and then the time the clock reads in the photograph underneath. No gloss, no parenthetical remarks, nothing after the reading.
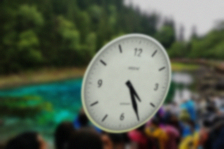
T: 4:25
